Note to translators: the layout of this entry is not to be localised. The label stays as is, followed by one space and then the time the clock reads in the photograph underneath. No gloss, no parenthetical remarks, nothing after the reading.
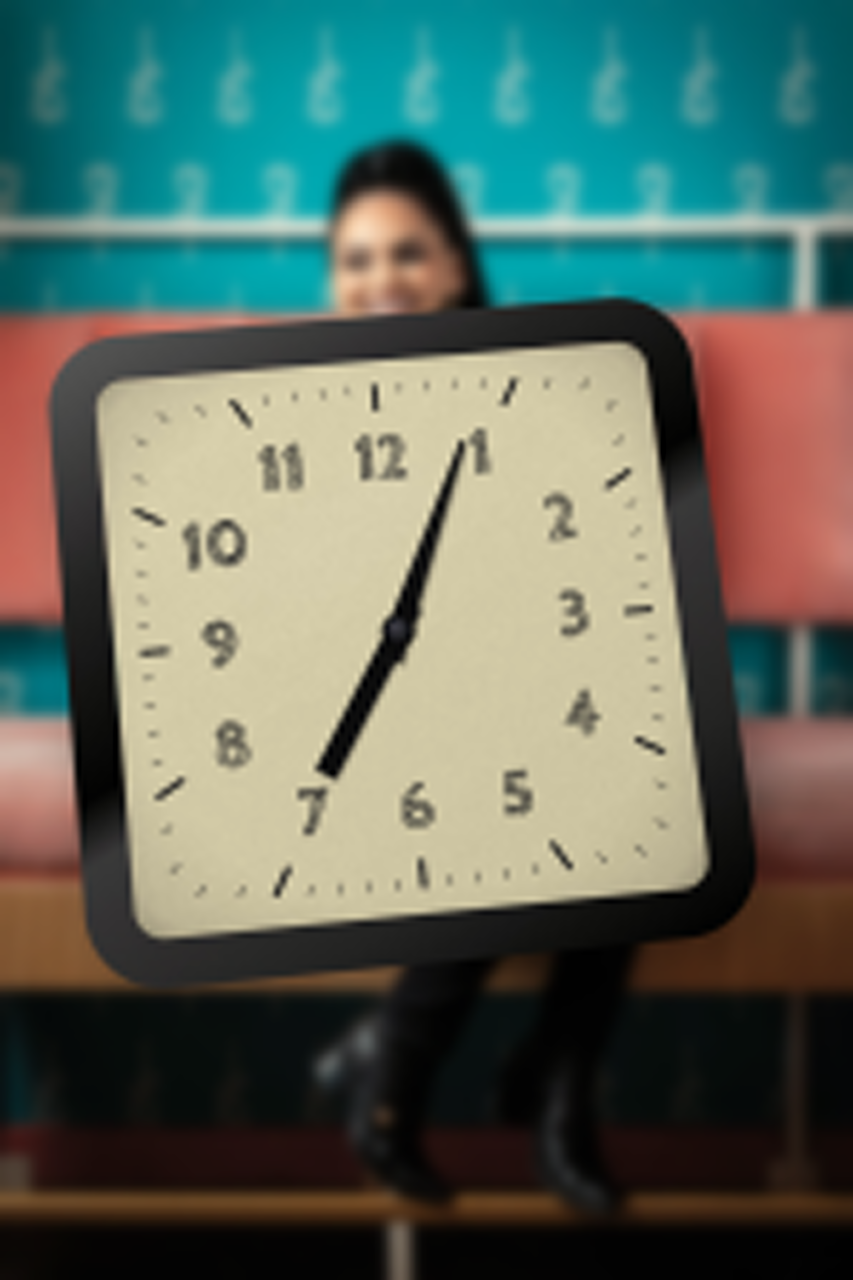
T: 7:04
